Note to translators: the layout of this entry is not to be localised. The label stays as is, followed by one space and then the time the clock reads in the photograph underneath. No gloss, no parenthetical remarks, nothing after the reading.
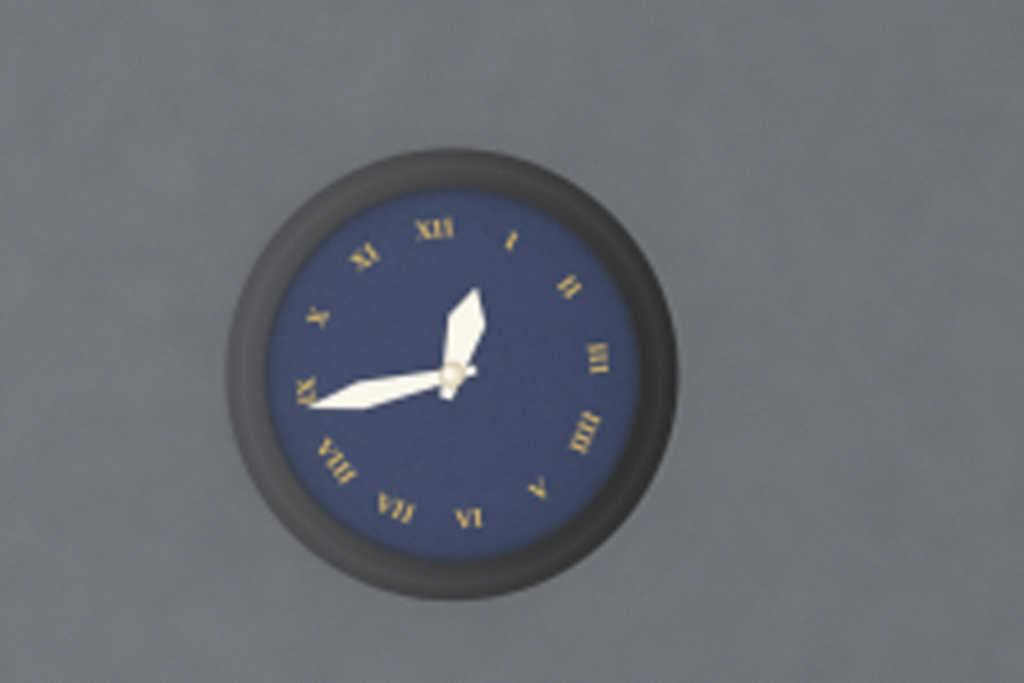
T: 12:44
